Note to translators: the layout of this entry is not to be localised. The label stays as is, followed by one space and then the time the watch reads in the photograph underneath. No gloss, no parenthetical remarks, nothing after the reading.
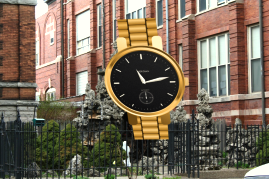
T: 11:13
